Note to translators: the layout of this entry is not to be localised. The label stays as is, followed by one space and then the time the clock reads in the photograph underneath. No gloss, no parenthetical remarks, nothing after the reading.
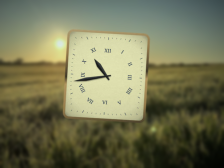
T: 10:43
